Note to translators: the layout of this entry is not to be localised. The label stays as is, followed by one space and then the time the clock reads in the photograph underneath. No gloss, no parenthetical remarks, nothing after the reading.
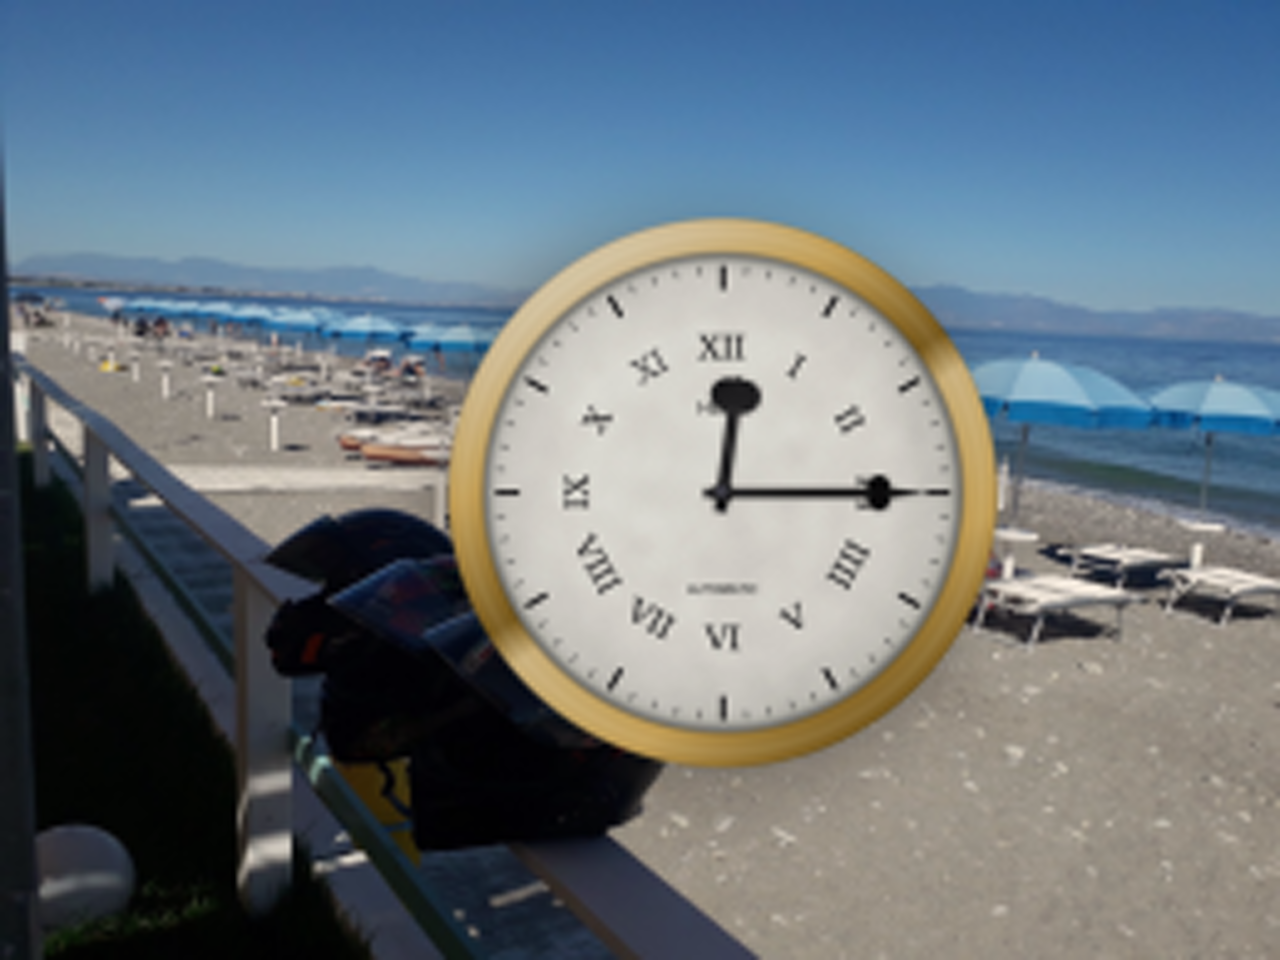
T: 12:15
